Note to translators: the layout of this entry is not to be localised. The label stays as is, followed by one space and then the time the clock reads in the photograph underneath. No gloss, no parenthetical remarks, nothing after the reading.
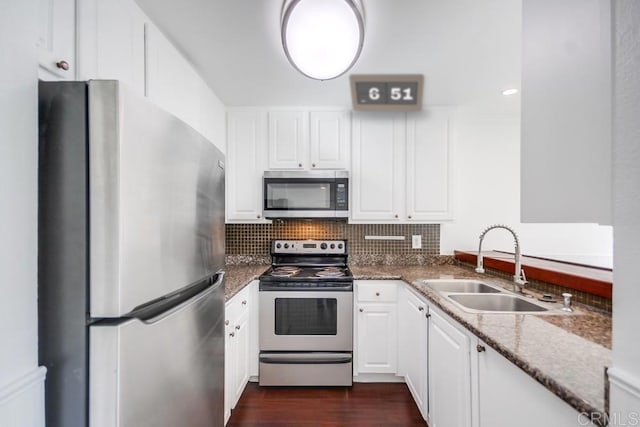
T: 6:51
